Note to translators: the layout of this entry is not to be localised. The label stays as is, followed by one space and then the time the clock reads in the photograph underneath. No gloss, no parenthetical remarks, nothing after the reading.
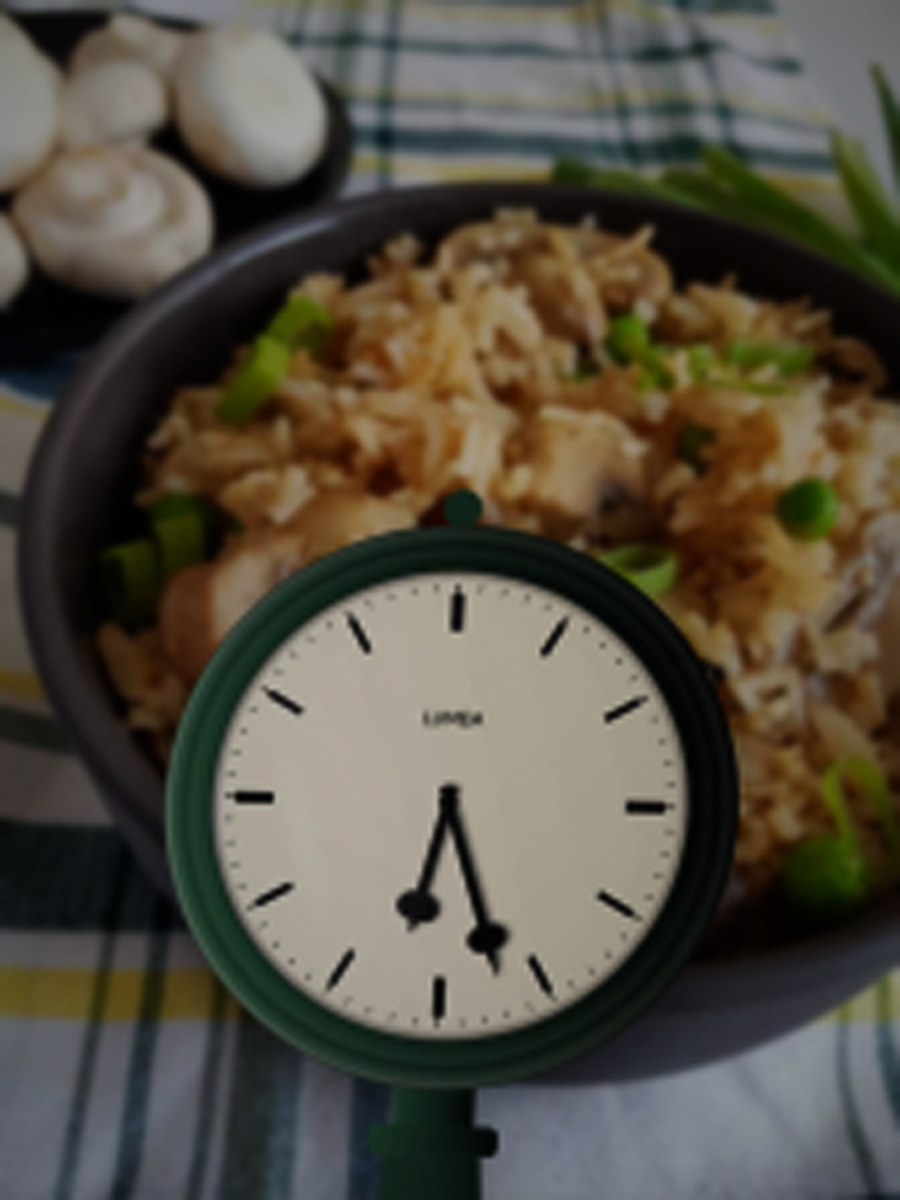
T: 6:27
